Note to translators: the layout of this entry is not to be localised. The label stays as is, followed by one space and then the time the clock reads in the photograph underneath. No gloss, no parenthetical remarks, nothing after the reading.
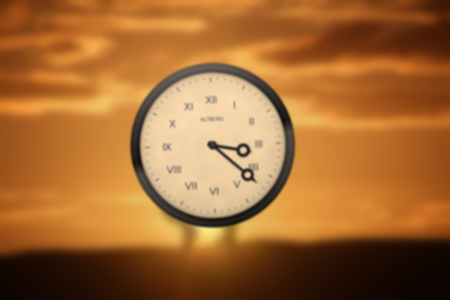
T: 3:22
